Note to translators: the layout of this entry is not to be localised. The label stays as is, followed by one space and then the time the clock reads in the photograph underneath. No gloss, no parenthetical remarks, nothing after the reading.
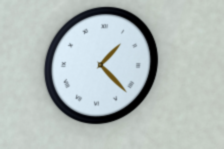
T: 1:22
